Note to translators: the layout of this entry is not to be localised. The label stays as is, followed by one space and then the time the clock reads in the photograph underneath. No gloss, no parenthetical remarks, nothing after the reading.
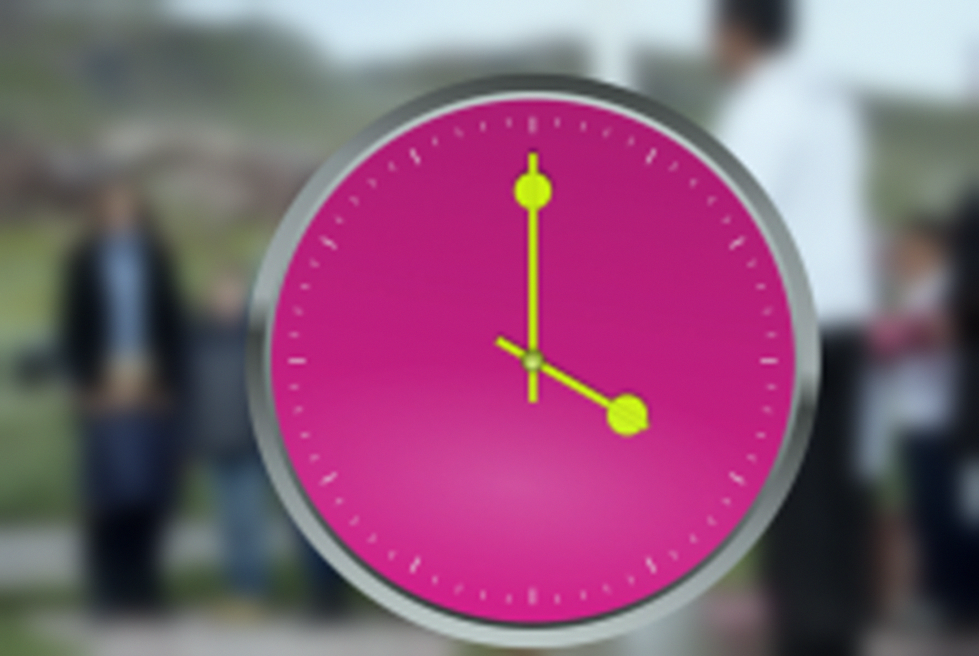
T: 4:00
